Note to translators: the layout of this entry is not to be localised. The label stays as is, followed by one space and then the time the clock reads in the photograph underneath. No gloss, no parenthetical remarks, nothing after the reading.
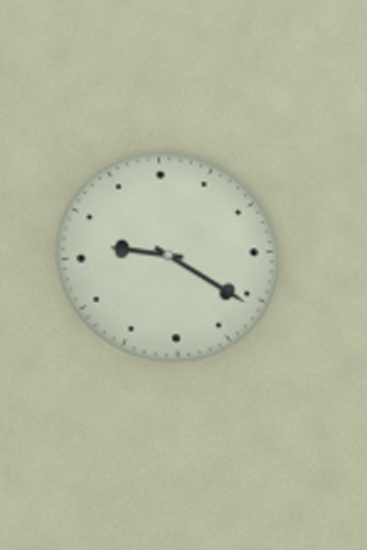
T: 9:21
